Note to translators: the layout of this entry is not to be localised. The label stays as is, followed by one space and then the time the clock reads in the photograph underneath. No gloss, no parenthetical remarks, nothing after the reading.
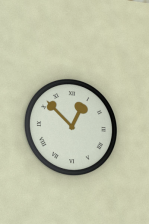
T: 12:52
